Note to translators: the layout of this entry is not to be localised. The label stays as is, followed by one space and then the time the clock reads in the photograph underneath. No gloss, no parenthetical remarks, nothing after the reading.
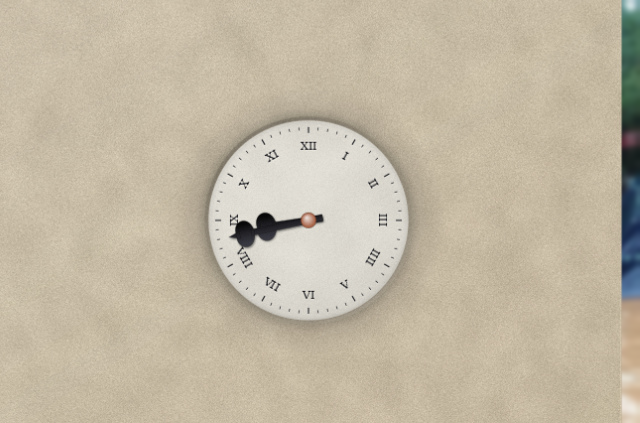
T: 8:43
